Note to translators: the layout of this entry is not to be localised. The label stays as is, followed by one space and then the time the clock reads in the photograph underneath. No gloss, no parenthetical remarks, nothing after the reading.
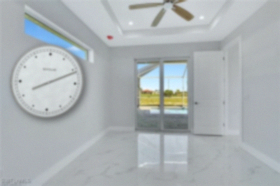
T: 8:11
